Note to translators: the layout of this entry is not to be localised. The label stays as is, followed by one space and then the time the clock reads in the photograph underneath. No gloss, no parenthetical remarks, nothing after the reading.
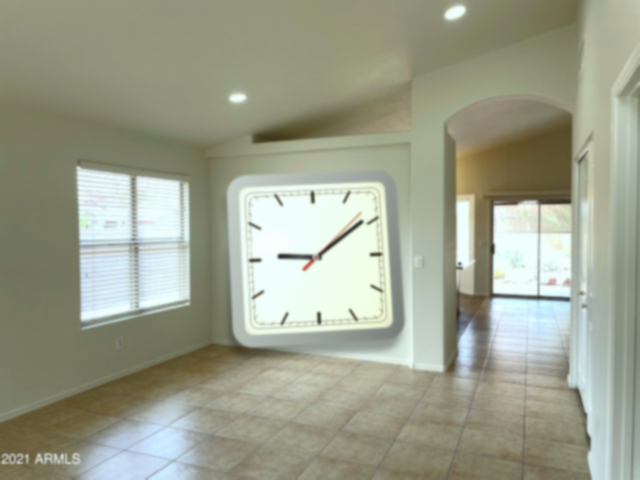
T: 9:09:08
